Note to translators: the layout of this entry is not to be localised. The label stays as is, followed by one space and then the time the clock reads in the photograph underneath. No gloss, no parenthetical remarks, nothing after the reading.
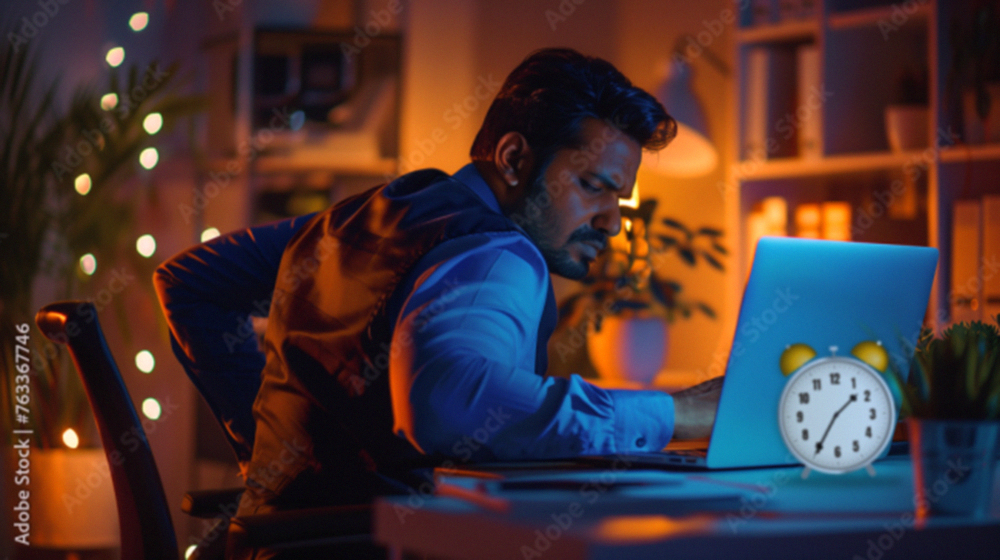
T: 1:35
